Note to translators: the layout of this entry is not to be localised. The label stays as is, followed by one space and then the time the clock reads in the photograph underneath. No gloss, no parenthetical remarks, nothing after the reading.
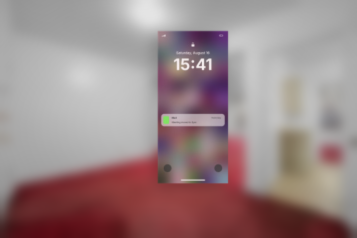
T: 15:41
